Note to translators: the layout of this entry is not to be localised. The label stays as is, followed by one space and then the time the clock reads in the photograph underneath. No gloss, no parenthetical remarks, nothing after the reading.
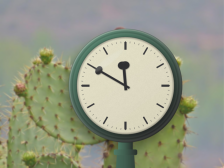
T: 11:50
